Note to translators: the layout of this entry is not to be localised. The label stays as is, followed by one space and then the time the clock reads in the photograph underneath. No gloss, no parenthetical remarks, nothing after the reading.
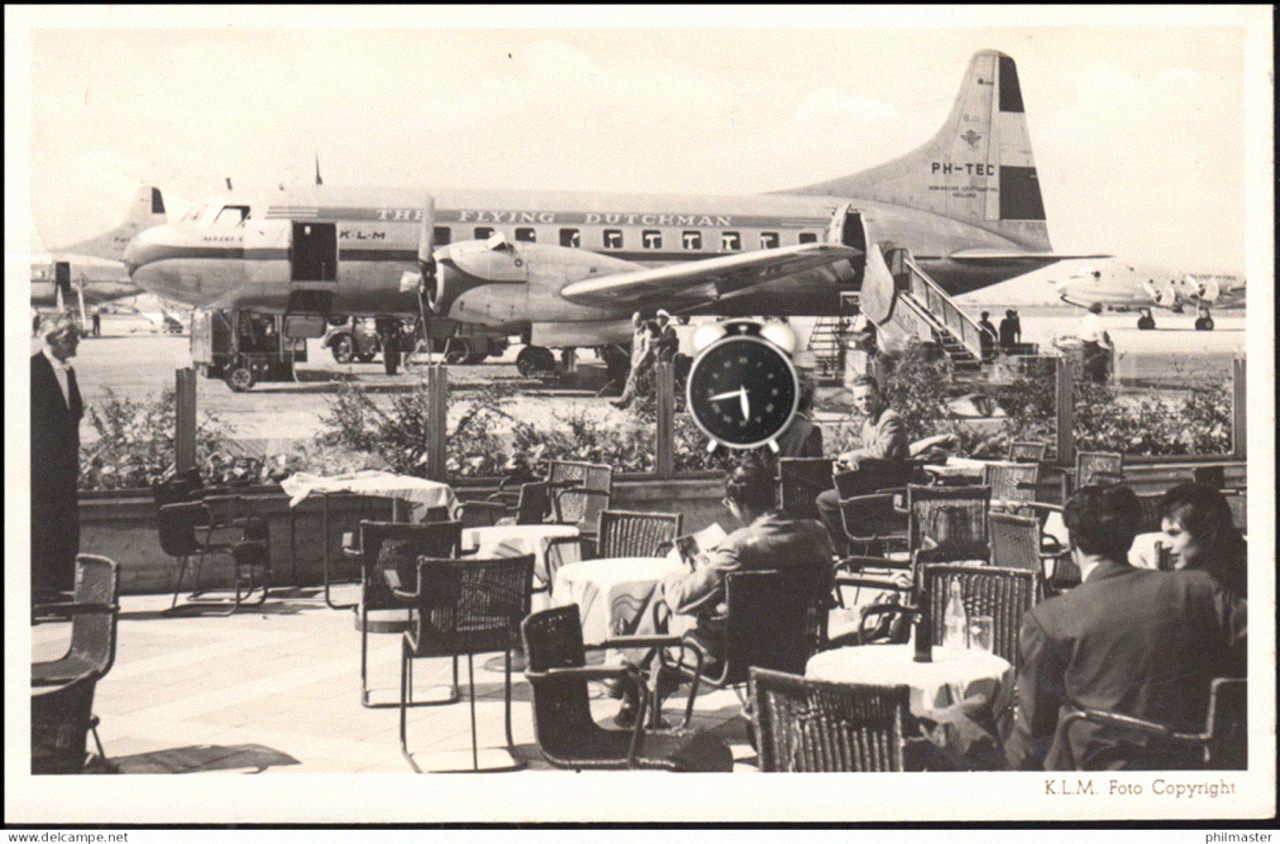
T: 5:43
